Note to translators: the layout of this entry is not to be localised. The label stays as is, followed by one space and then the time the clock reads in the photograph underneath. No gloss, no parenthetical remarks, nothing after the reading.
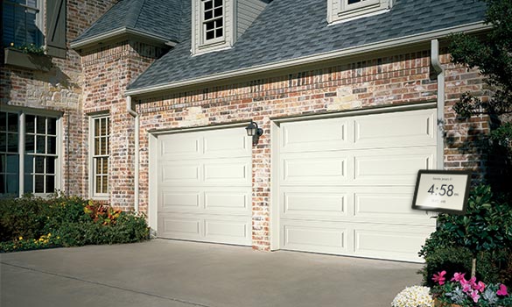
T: 4:58
